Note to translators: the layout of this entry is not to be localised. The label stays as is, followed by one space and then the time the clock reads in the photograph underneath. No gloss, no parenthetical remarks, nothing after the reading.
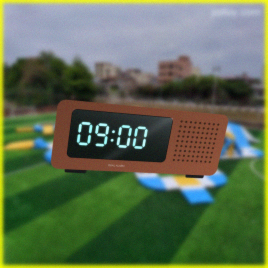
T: 9:00
